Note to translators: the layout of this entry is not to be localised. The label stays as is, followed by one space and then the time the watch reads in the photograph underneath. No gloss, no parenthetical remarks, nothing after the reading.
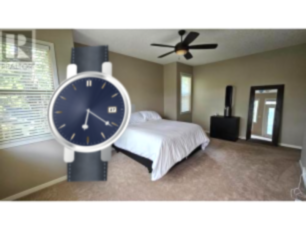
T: 6:21
